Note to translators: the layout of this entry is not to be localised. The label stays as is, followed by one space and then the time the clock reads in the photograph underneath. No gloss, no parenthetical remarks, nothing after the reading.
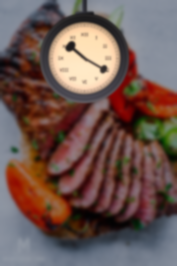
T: 10:20
